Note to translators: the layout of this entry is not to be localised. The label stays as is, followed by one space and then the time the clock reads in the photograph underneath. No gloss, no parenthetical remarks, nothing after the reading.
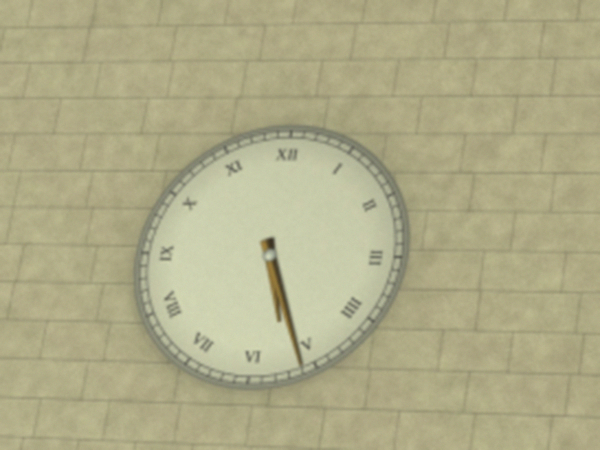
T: 5:26
